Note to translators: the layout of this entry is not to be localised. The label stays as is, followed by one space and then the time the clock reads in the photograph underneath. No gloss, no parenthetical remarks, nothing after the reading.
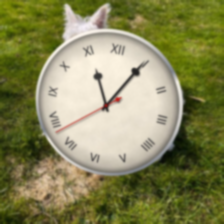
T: 11:04:38
